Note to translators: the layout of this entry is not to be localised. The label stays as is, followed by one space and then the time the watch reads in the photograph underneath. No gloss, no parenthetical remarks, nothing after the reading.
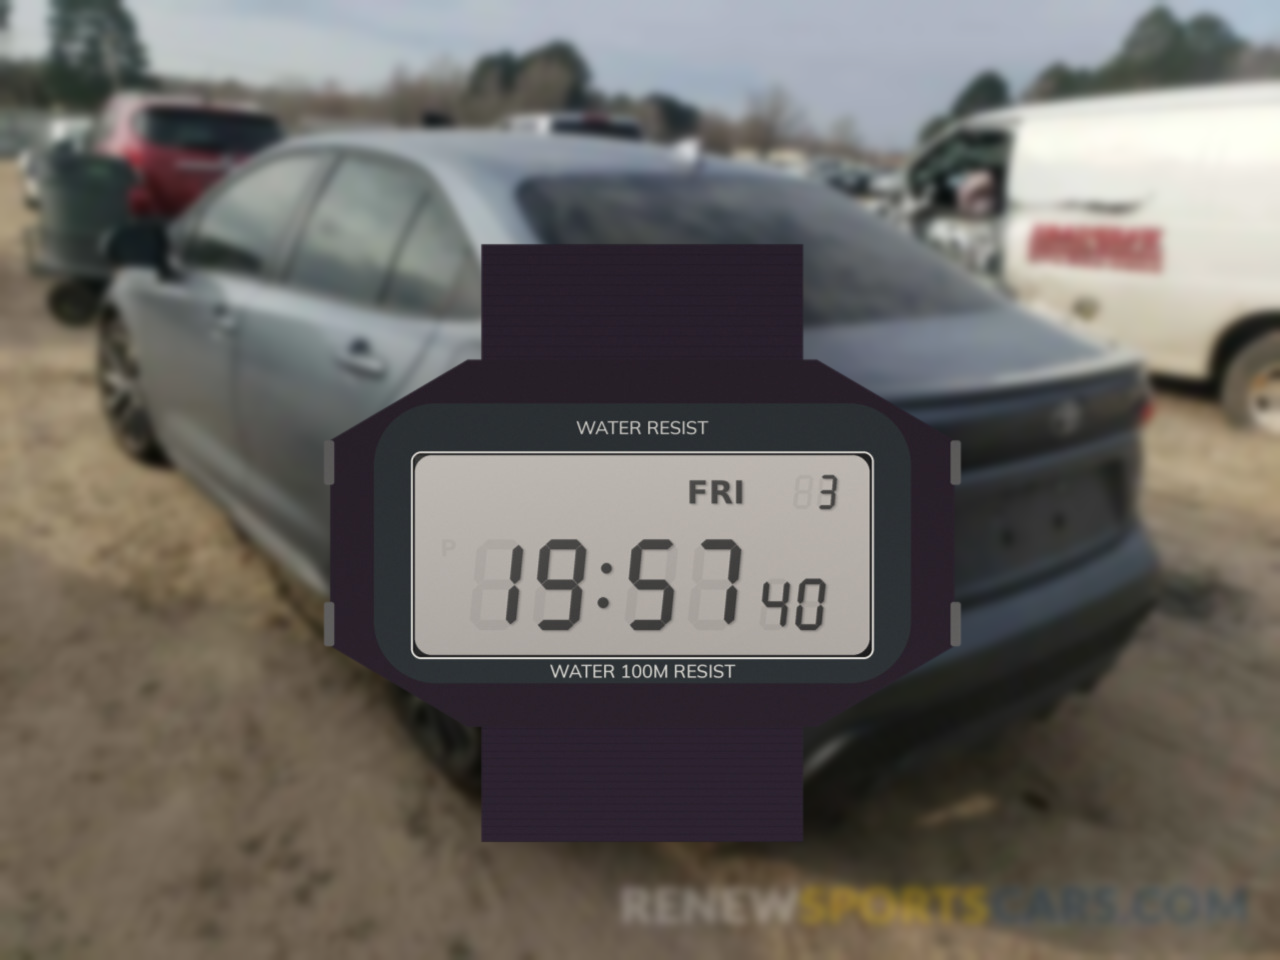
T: 19:57:40
